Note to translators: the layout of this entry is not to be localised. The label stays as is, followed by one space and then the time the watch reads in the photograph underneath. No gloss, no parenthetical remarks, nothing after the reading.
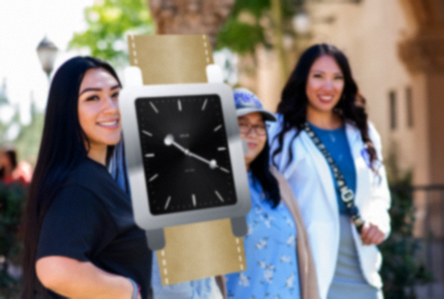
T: 10:20
